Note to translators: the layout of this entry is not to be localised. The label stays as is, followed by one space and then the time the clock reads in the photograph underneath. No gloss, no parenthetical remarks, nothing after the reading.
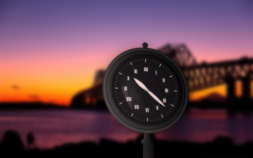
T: 10:22
